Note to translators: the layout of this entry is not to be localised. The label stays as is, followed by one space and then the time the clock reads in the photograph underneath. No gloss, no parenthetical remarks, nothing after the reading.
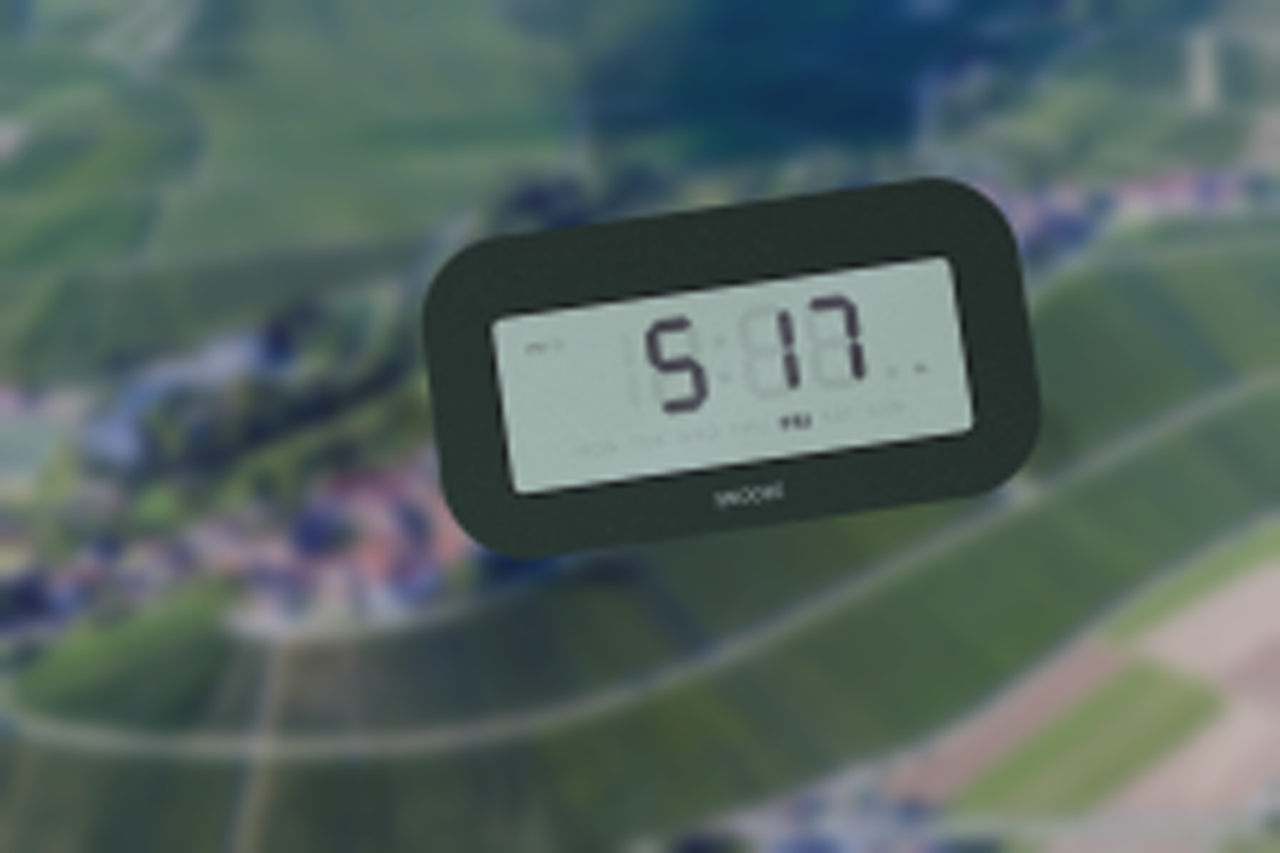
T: 5:17
